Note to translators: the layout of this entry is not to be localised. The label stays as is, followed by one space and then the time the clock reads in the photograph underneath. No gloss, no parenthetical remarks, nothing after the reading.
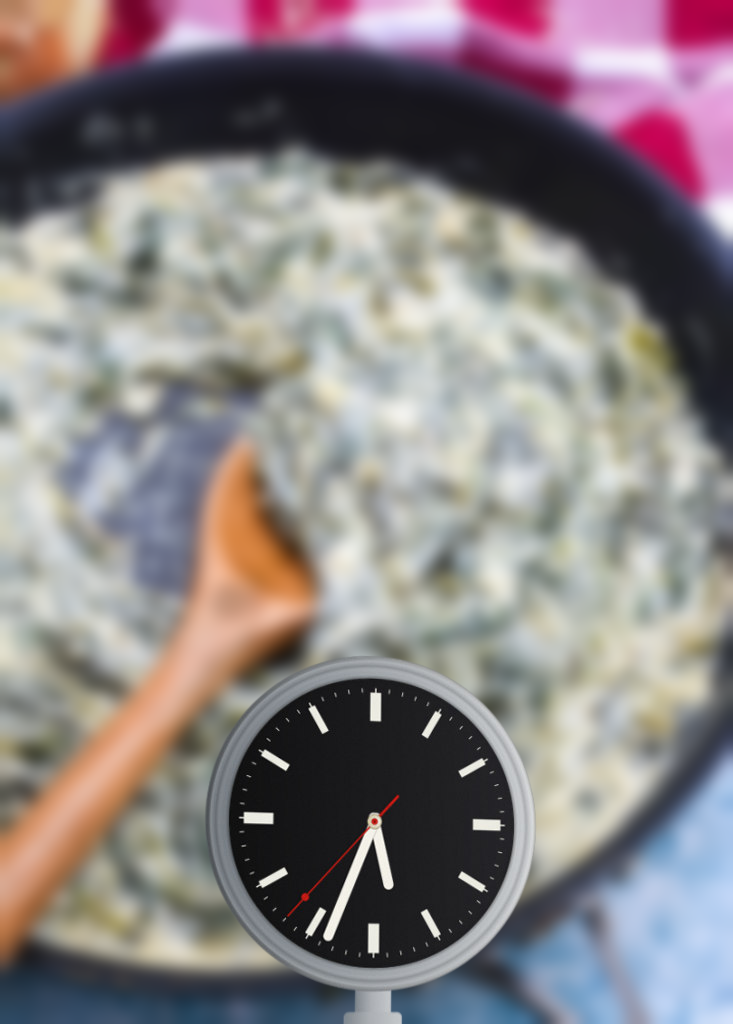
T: 5:33:37
